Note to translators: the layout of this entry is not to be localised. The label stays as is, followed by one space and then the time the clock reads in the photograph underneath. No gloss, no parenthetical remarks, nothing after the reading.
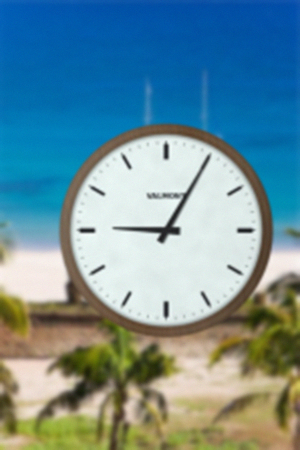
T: 9:05
